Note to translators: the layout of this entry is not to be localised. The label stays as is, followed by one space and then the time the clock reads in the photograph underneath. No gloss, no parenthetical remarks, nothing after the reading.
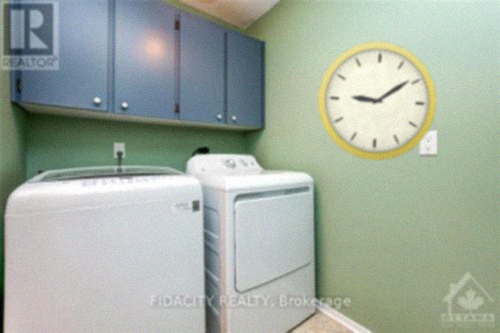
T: 9:09
